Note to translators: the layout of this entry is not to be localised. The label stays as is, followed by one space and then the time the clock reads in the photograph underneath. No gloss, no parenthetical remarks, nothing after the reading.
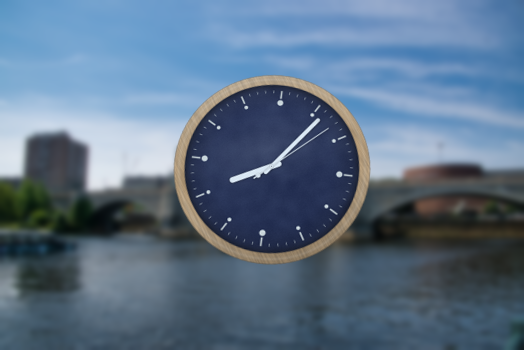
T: 8:06:08
